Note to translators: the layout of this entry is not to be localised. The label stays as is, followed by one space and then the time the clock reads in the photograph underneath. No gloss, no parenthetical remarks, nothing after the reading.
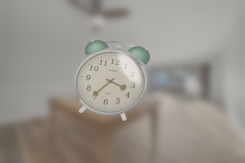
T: 3:36
